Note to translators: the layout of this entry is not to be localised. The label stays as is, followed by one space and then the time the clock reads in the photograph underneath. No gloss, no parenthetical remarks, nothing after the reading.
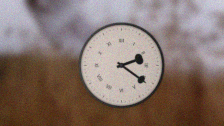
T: 2:21
